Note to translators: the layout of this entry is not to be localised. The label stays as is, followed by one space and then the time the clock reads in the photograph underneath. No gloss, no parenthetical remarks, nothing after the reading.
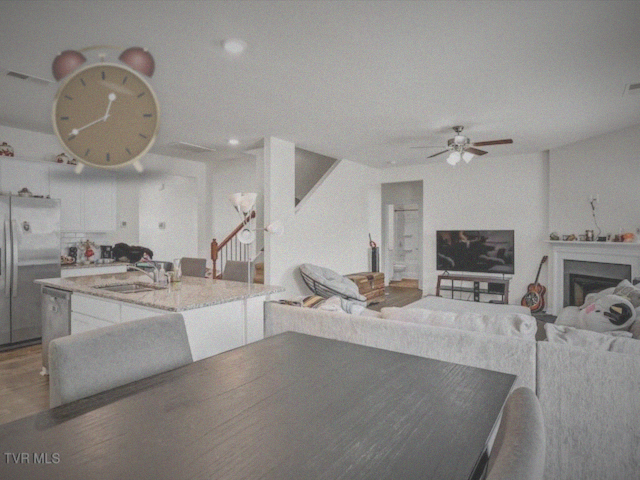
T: 12:41
